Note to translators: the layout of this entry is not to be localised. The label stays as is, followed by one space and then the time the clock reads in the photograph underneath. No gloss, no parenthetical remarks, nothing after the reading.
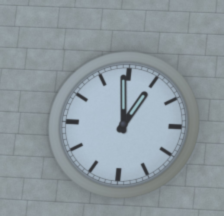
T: 12:59
